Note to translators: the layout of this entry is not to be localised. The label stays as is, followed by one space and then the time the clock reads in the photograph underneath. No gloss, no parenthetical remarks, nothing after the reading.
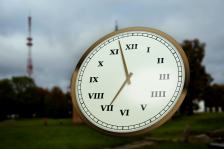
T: 6:57
